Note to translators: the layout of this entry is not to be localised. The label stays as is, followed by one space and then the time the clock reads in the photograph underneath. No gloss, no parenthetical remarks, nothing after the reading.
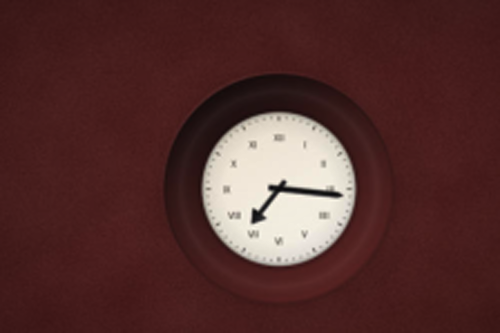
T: 7:16
